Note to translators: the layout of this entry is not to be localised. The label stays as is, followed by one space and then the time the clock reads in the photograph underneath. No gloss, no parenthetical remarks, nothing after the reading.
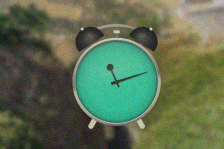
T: 11:12
